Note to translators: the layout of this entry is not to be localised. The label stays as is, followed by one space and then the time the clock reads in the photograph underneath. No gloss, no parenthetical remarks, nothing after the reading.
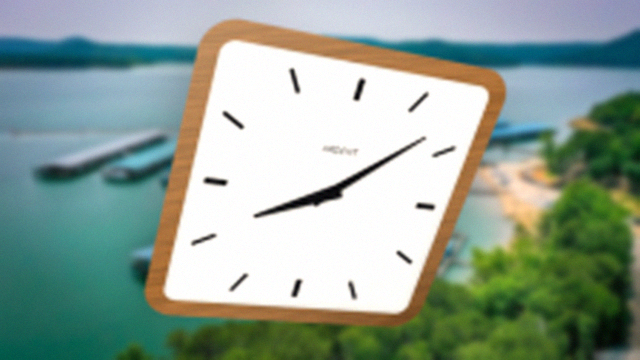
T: 8:08
